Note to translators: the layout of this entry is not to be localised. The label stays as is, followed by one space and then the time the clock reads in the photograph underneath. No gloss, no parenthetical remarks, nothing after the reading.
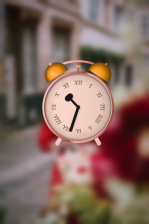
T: 10:33
